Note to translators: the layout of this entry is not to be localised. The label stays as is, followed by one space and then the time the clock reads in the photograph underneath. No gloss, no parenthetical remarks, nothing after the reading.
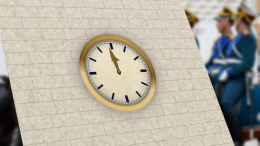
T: 11:59
